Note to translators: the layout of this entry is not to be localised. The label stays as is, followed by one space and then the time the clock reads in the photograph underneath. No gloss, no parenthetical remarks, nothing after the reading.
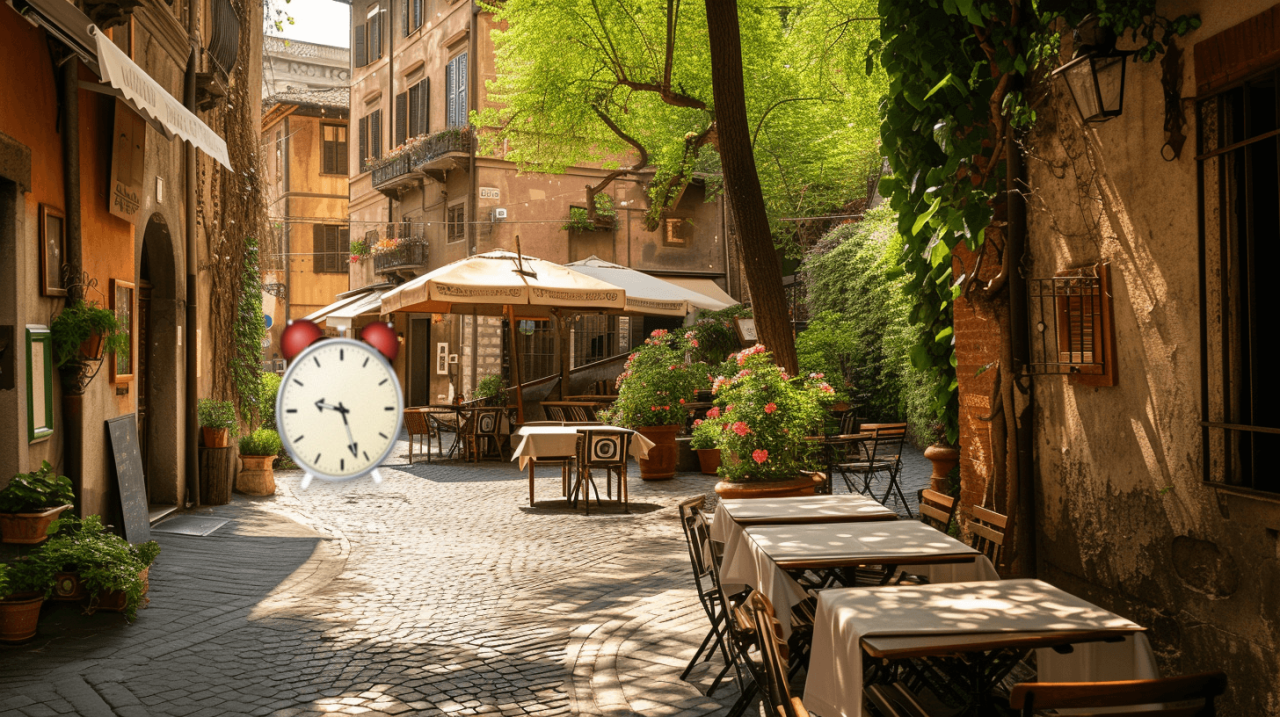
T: 9:27
